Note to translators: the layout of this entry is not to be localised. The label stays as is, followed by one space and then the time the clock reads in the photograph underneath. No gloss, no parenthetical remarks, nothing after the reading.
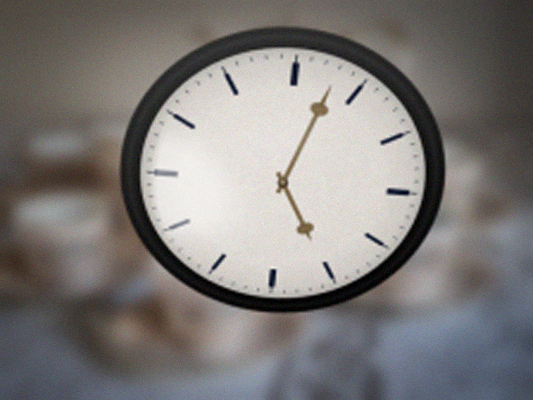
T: 5:03
